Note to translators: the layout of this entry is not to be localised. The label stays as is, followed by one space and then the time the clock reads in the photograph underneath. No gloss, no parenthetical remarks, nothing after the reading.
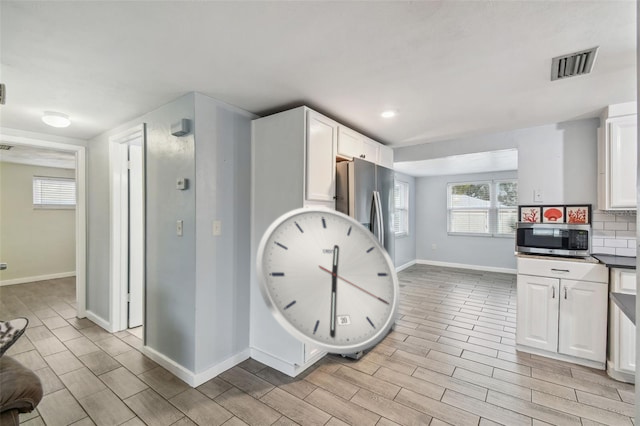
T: 12:32:20
